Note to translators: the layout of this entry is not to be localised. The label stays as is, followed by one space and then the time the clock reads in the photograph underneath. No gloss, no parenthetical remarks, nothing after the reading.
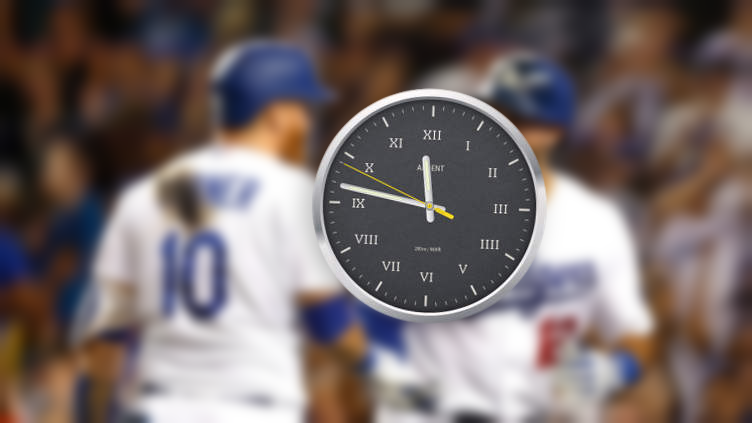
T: 11:46:49
